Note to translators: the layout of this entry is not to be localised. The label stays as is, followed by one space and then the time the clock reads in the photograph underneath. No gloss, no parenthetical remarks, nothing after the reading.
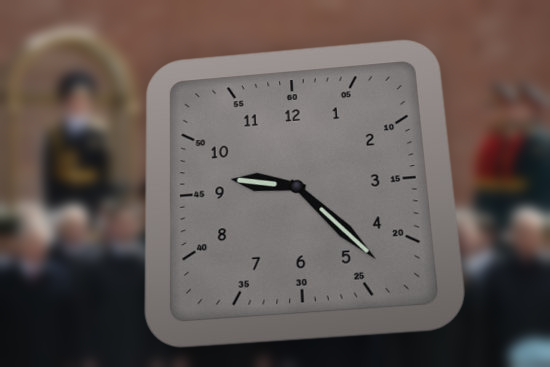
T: 9:23
